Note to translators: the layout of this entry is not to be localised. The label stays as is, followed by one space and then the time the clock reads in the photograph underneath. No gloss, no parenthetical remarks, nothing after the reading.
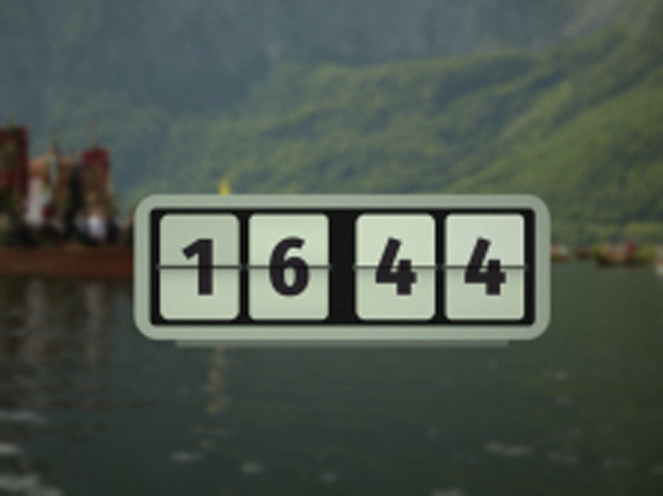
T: 16:44
